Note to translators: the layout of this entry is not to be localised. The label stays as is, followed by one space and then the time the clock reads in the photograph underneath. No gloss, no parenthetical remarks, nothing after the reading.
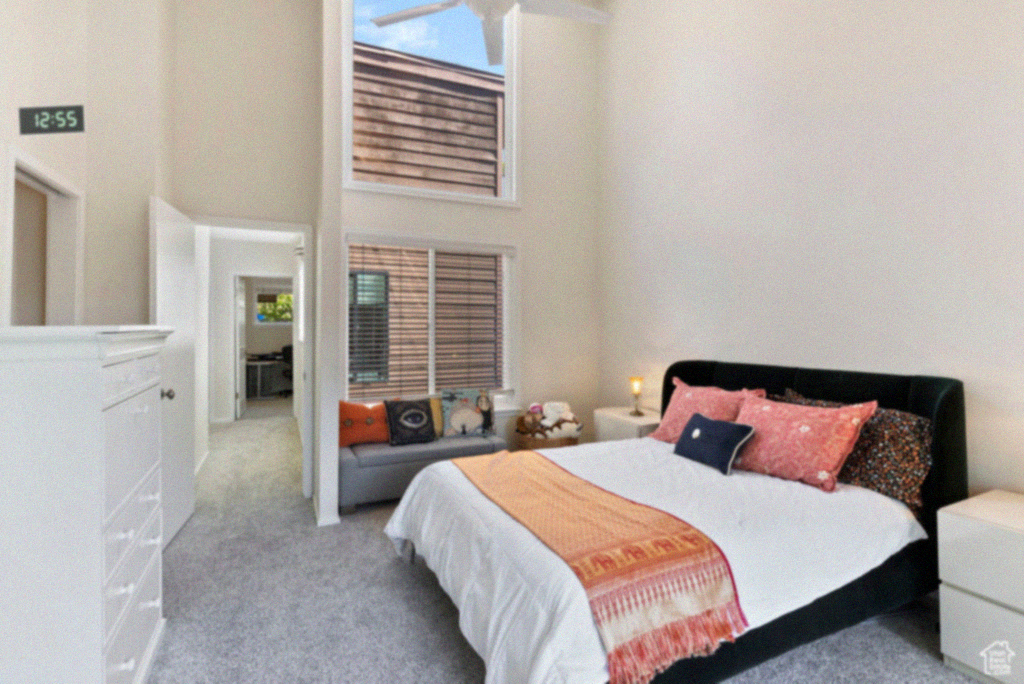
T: 12:55
